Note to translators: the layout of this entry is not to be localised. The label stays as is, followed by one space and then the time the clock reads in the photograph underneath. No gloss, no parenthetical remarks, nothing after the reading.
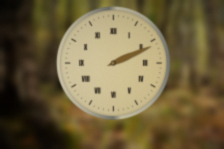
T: 2:11
